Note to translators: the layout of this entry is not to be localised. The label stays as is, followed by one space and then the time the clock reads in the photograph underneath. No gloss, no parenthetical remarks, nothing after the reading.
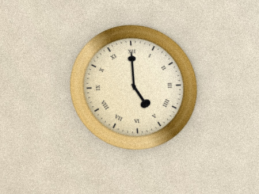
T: 5:00
